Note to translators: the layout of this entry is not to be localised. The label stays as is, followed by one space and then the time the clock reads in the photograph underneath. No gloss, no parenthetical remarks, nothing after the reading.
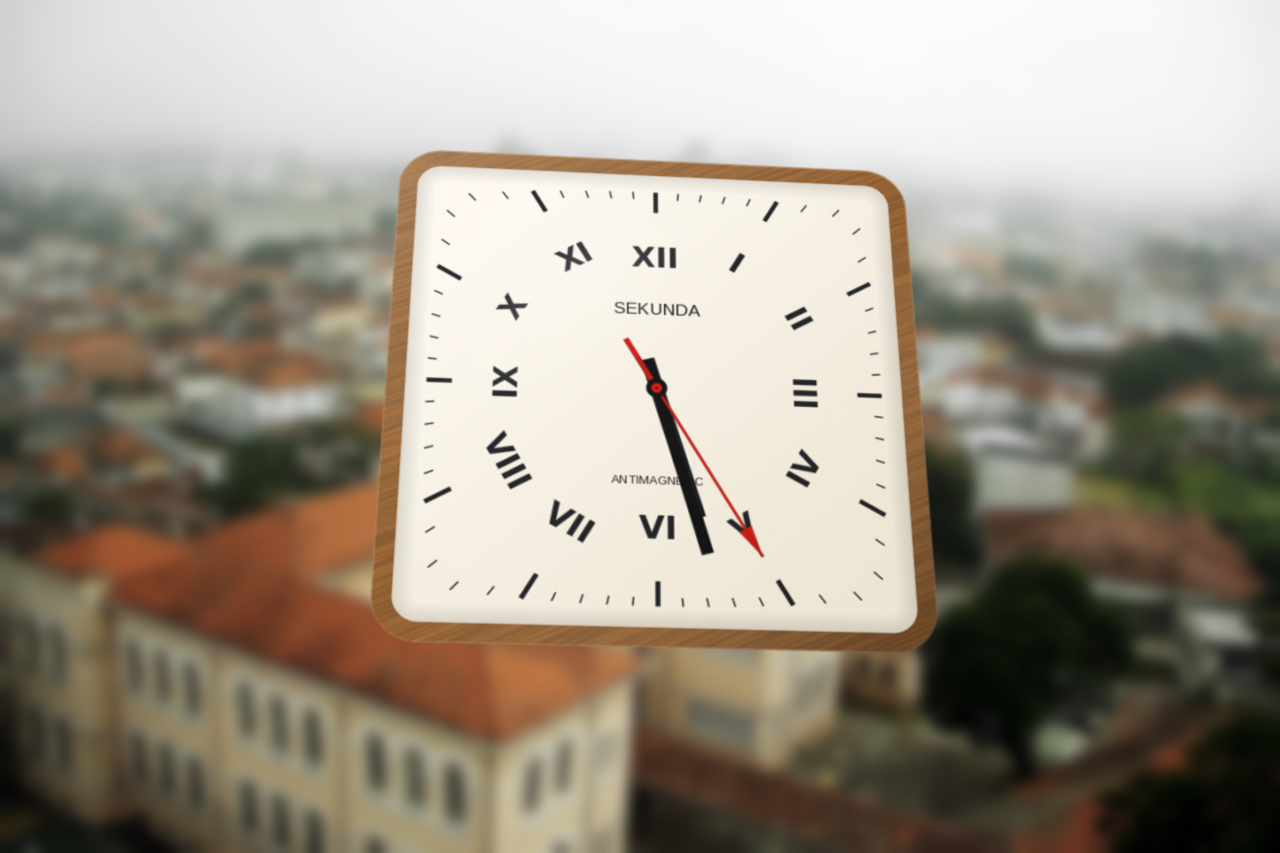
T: 5:27:25
